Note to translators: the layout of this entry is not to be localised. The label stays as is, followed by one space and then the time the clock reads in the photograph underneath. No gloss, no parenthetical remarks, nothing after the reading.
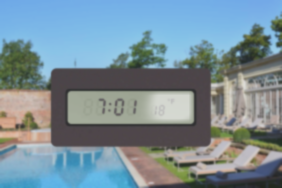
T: 7:01
